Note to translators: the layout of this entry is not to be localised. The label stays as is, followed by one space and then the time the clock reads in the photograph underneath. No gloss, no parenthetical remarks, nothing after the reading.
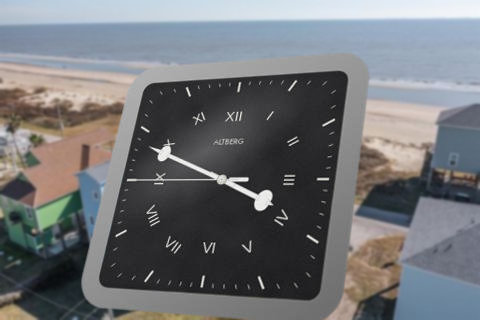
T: 3:48:45
